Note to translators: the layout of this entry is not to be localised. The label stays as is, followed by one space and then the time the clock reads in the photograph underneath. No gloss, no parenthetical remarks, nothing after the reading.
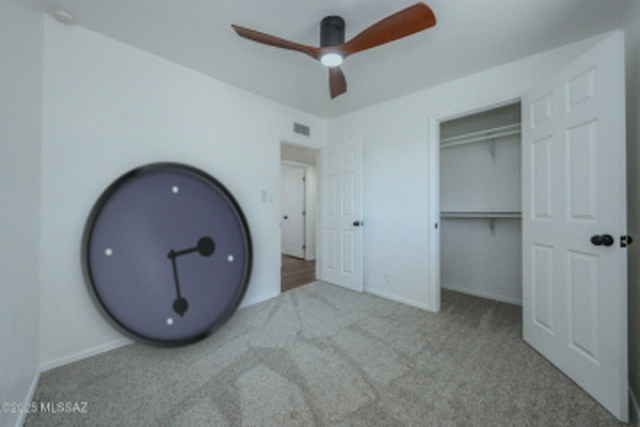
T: 2:28
